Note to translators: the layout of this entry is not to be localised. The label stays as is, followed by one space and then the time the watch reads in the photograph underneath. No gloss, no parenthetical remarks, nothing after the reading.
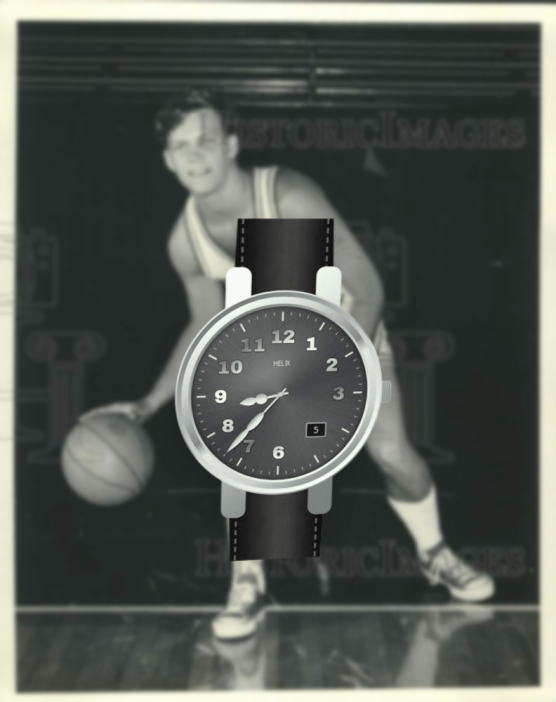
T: 8:37
